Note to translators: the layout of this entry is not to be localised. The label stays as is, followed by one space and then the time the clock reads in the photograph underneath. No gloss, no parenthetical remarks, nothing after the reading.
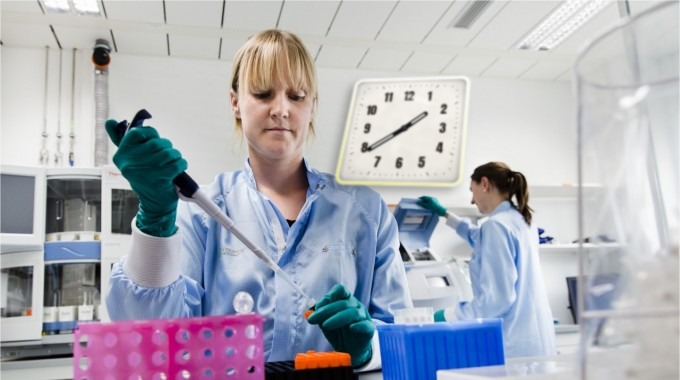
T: 1:39
